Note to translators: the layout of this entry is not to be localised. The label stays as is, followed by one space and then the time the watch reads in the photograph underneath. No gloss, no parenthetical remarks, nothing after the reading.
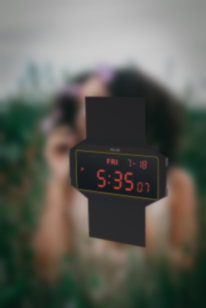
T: 5:35
